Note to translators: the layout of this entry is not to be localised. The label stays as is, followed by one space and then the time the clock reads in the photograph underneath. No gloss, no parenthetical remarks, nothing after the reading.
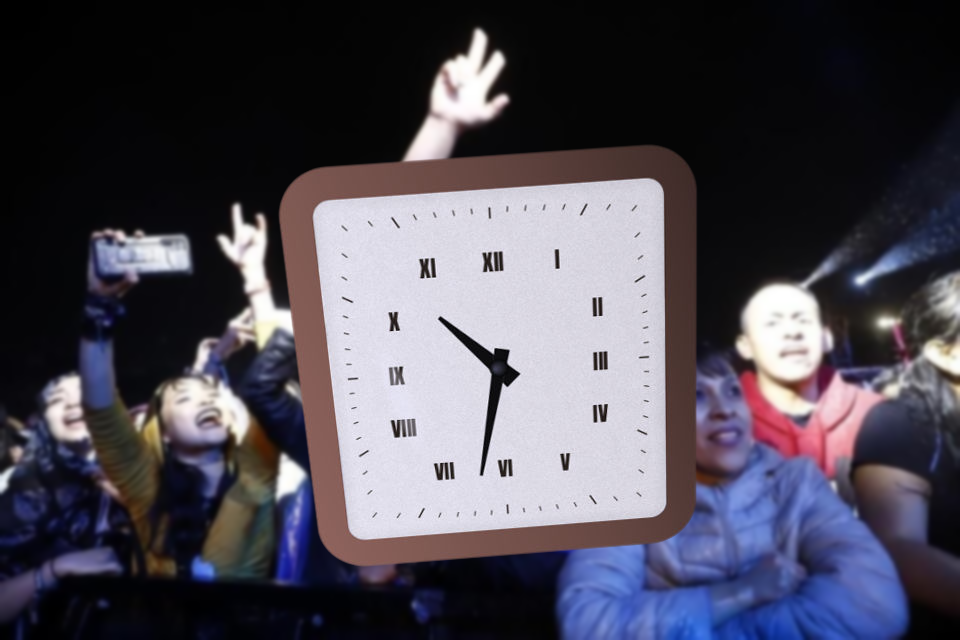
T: 10:32
